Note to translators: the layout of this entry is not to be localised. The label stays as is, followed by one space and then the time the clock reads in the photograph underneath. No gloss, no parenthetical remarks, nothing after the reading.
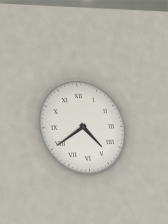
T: 4:40
